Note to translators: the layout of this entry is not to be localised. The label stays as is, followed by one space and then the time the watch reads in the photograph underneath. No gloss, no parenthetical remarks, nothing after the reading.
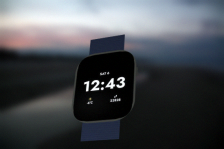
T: 12:43
